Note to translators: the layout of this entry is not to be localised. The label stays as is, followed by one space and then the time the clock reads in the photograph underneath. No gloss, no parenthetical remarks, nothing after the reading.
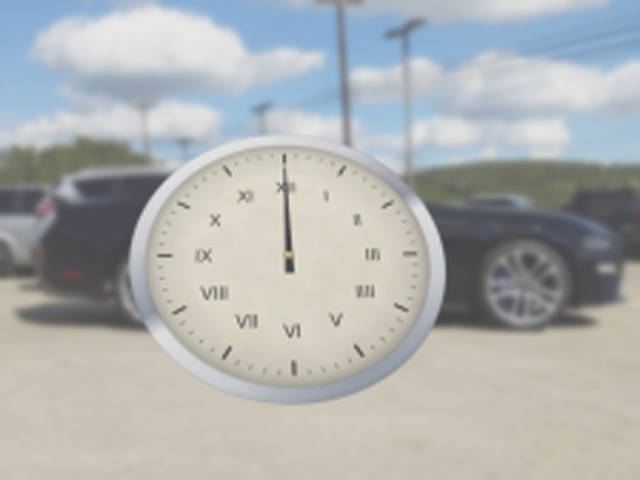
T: 12:00
